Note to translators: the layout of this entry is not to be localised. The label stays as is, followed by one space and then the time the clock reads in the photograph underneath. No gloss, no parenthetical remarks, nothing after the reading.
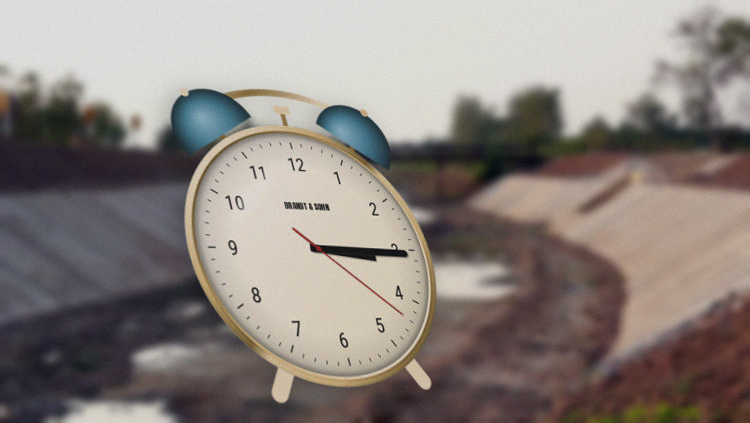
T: 3:15:22
